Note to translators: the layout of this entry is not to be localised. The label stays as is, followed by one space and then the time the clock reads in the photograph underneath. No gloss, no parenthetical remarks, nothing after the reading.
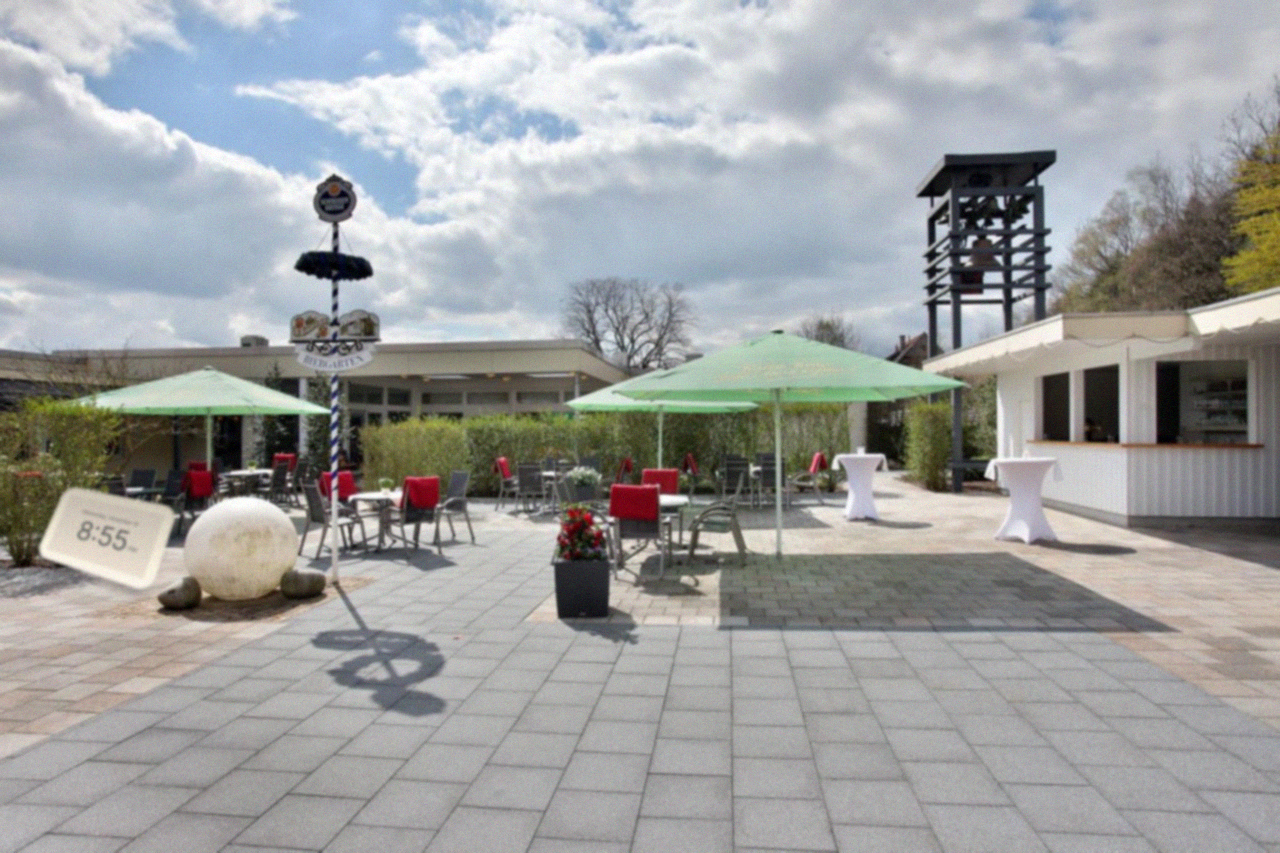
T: 8:55
